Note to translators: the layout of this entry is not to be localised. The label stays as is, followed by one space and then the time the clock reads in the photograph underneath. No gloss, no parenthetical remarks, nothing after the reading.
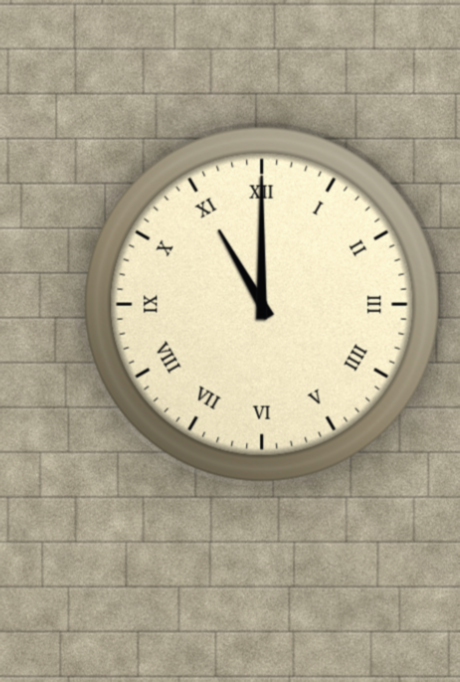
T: 11:00
